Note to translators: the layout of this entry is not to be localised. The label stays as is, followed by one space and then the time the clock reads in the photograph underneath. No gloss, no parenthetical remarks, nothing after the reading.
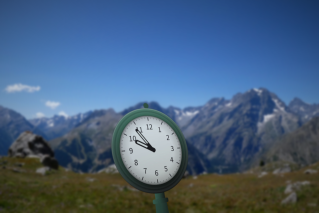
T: 9:54
